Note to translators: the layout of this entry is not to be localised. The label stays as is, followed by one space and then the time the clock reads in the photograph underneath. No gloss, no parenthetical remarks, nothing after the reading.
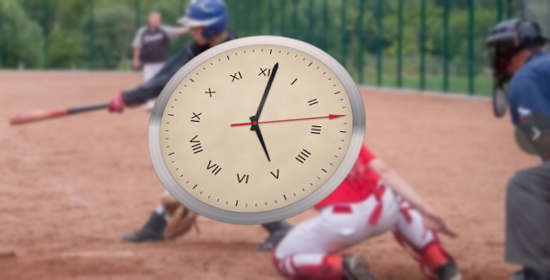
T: 5:01:13
